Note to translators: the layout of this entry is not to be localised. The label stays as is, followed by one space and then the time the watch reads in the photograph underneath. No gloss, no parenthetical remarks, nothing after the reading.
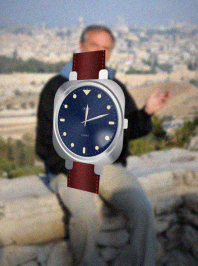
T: 12:12
